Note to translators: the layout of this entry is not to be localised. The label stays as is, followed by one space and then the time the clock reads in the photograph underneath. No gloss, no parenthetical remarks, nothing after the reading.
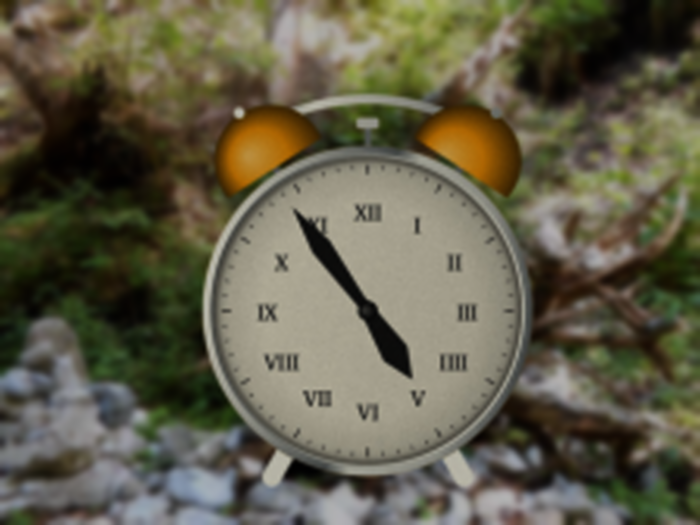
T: 4:54
